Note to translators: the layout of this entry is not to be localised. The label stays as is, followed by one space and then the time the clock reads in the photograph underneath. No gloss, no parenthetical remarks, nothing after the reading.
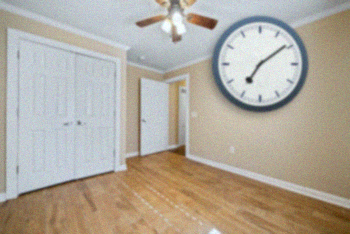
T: 7:09
